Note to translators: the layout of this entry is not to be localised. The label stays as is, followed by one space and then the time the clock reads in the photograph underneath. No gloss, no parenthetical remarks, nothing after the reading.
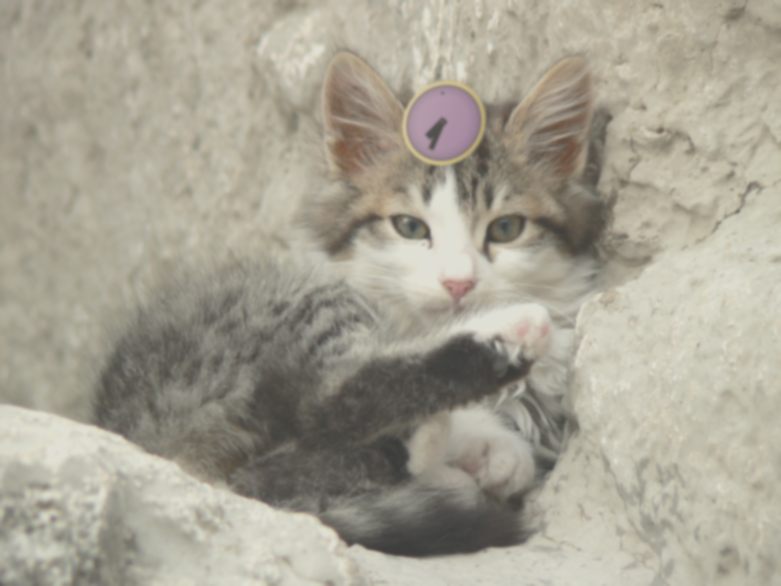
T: 7:34
